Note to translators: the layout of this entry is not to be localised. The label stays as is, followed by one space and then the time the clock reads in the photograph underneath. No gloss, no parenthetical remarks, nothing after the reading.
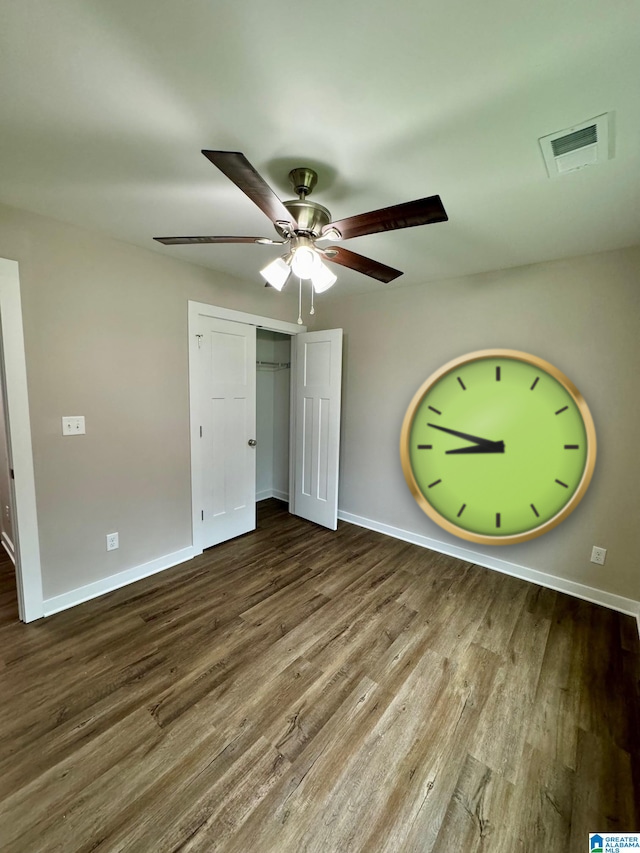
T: 8:48
